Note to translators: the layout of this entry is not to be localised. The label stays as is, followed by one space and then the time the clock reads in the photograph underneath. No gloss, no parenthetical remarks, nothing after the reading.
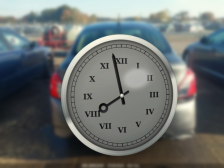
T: 7:58
